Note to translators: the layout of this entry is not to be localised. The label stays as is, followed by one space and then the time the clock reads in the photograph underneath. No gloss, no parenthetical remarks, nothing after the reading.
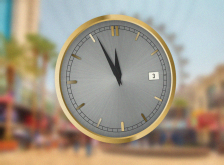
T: 11:56
